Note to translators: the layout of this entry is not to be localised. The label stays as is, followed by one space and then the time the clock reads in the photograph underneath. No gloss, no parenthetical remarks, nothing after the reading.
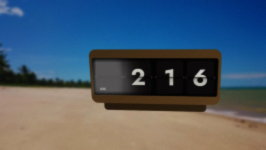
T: 2:16
